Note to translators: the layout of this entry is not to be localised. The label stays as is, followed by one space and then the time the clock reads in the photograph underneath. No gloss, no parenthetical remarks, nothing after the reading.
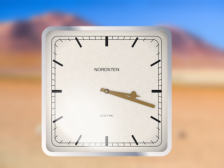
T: 3:18
